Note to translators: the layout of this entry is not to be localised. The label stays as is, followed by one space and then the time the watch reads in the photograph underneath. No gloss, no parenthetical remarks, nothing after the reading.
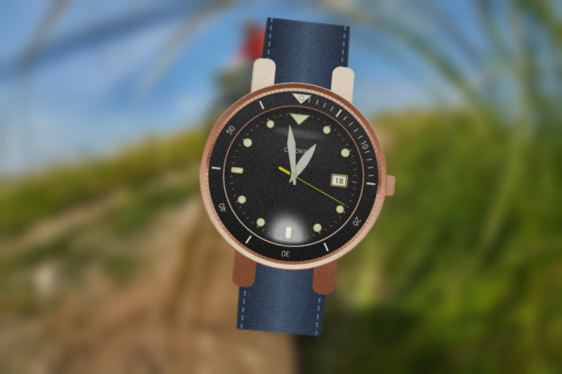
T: 12:58:19
